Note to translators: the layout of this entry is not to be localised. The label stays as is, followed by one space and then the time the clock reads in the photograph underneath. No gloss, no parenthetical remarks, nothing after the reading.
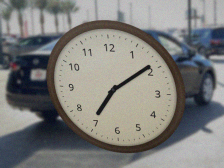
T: 7:09
